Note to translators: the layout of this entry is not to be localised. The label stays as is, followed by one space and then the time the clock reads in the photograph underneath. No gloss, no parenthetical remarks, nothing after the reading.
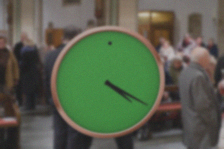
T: 4:20
